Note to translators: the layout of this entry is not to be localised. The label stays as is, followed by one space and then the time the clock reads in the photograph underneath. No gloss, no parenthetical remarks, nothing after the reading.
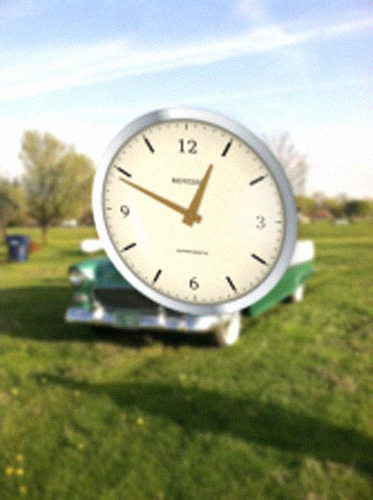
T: 12:49
